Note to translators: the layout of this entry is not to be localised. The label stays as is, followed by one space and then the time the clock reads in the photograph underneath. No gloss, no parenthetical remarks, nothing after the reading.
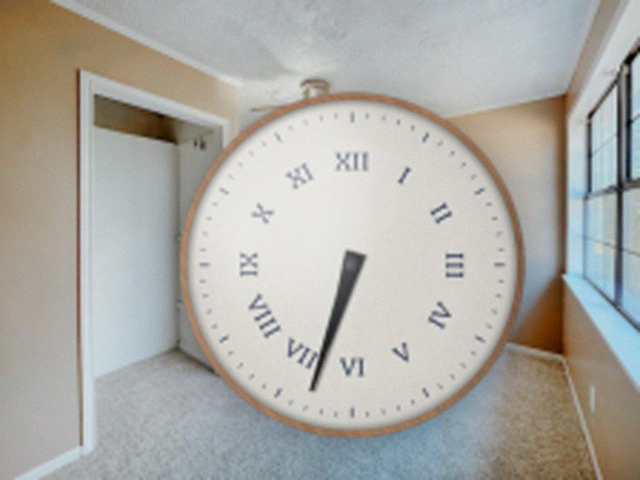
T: 6:33
